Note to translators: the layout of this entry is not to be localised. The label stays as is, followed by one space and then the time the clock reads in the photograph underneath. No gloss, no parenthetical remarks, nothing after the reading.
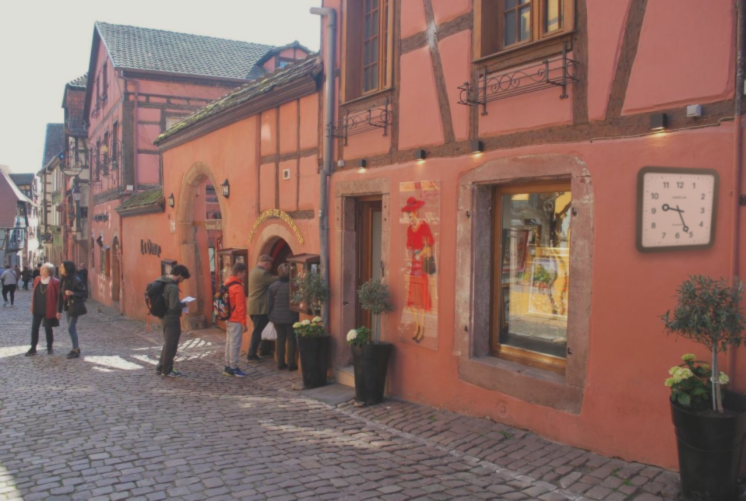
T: 9:26
